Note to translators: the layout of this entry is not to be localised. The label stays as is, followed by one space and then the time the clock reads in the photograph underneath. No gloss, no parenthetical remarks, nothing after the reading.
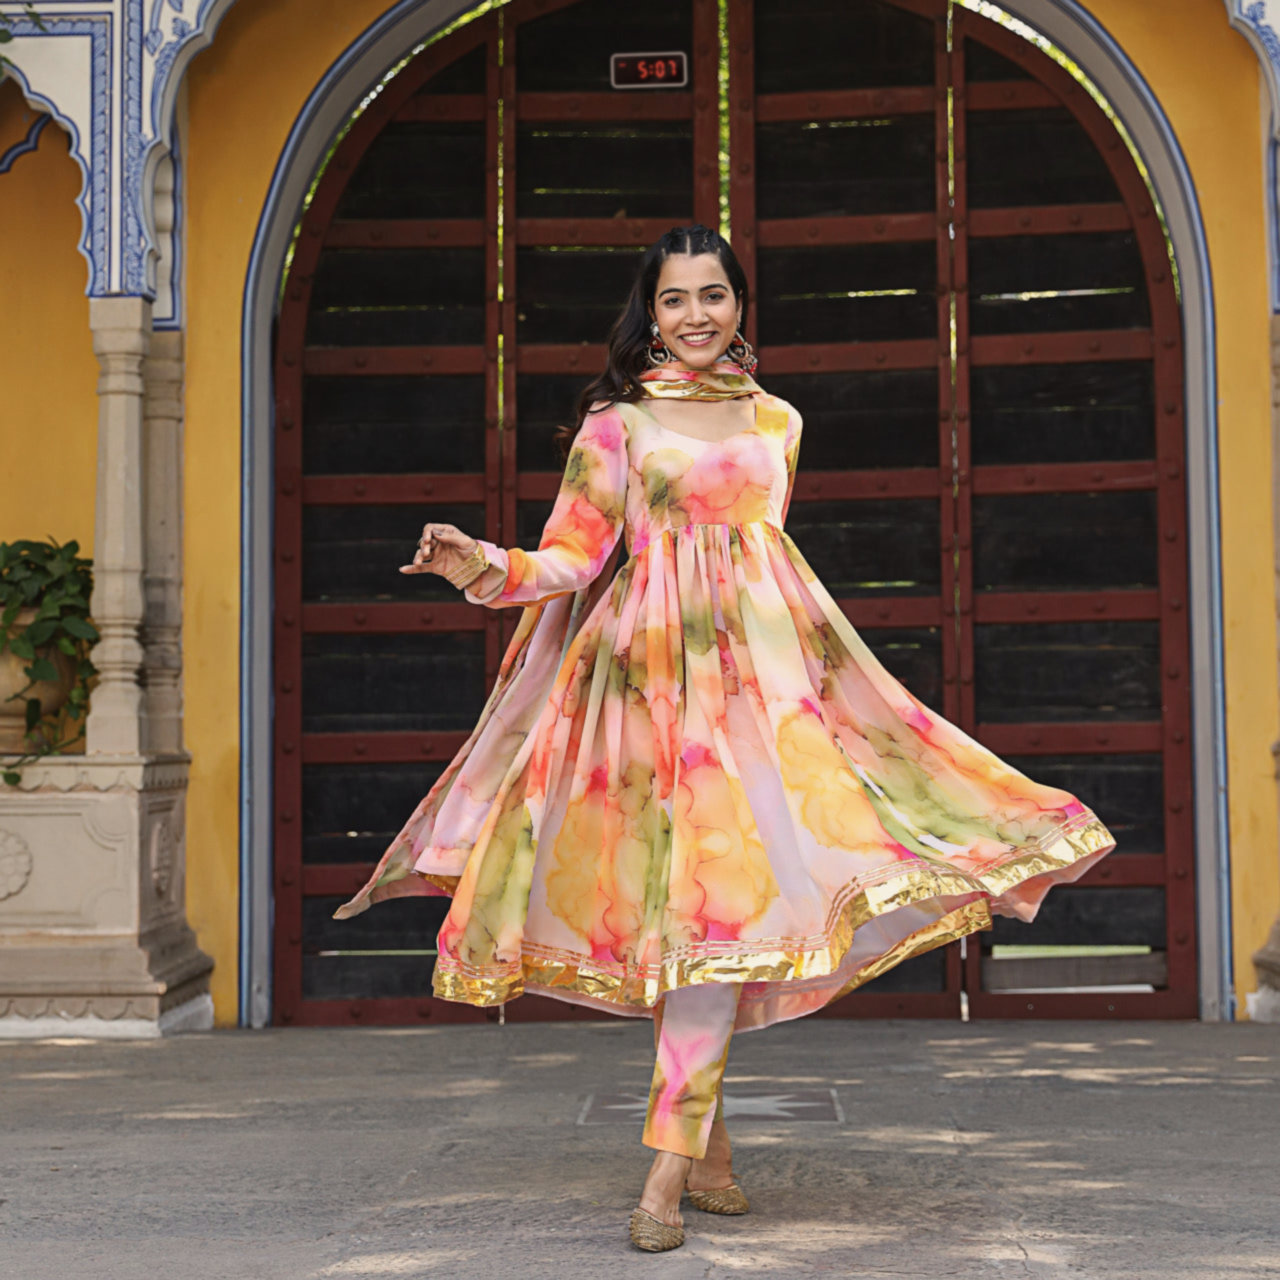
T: 5:07
